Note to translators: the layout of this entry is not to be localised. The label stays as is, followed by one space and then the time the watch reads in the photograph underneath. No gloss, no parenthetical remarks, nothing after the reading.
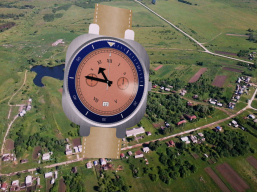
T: 10:46
